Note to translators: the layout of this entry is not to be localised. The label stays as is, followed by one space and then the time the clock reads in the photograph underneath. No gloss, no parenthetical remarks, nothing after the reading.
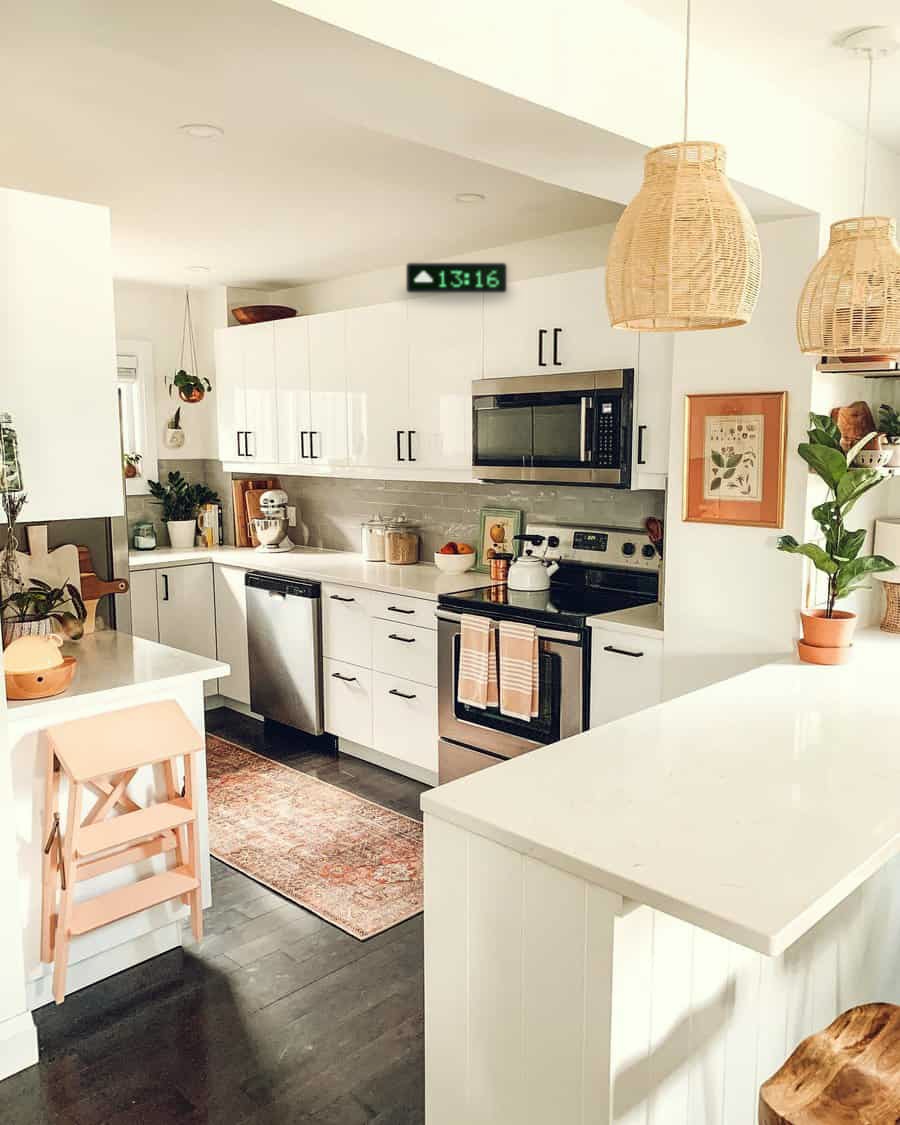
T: 13:16
